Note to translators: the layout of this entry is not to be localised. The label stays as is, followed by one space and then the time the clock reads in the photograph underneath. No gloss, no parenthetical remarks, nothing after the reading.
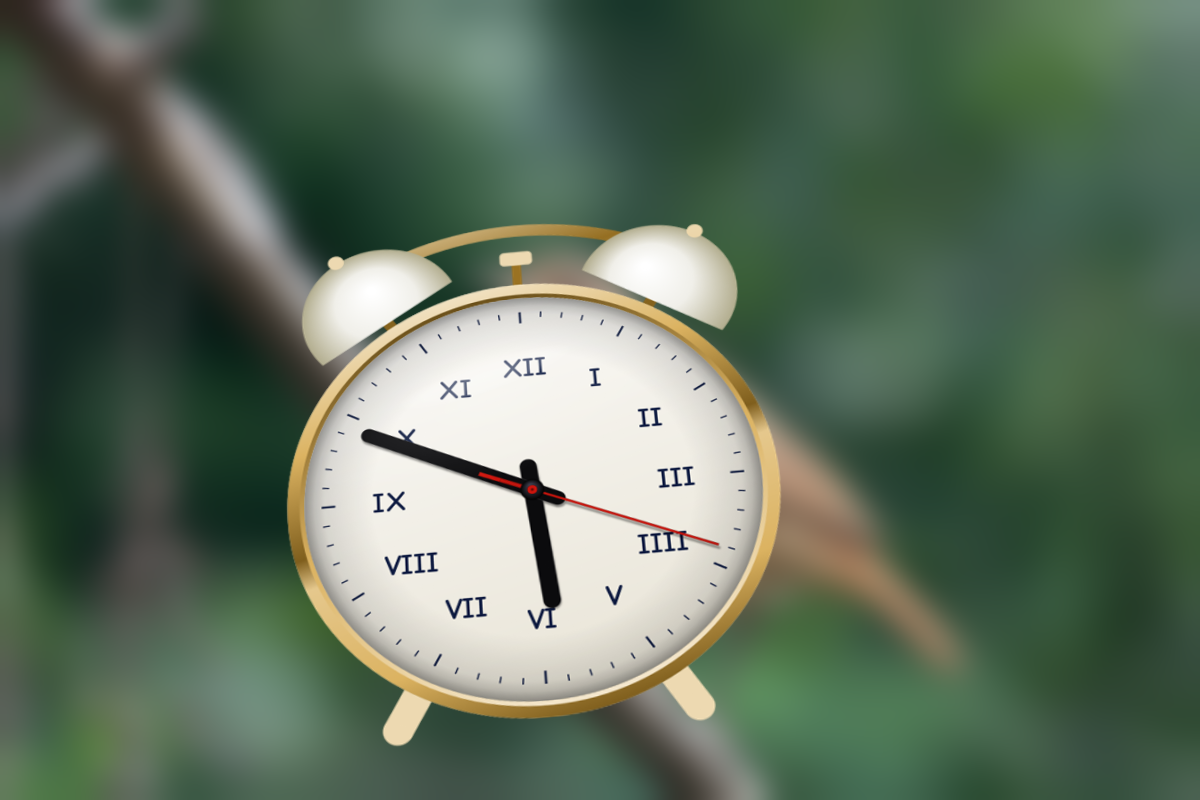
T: 5:49:19
